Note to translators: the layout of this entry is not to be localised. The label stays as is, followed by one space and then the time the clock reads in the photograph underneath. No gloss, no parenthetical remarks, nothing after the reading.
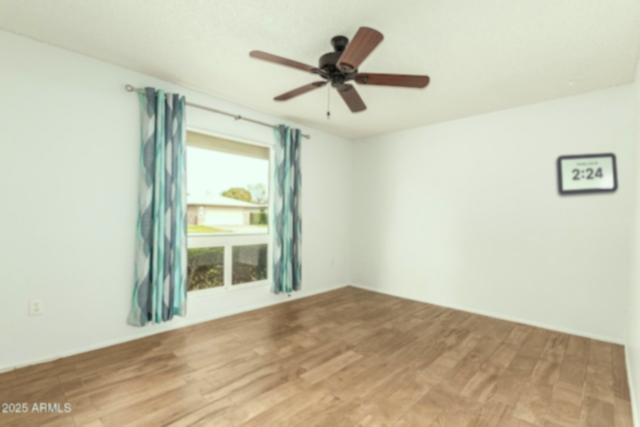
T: 2:24
